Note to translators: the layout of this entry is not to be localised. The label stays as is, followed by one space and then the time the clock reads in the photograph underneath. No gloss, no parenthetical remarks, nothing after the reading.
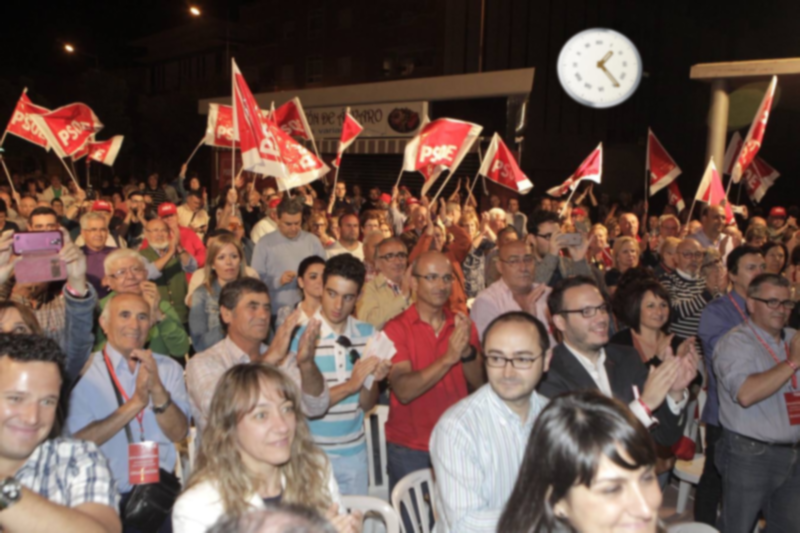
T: 1:24
